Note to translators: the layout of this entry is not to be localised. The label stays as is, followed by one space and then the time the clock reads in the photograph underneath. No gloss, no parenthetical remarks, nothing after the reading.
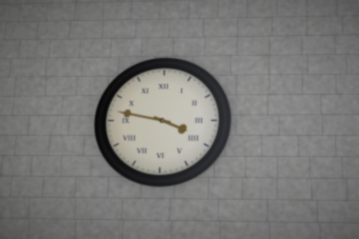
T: 3:47
